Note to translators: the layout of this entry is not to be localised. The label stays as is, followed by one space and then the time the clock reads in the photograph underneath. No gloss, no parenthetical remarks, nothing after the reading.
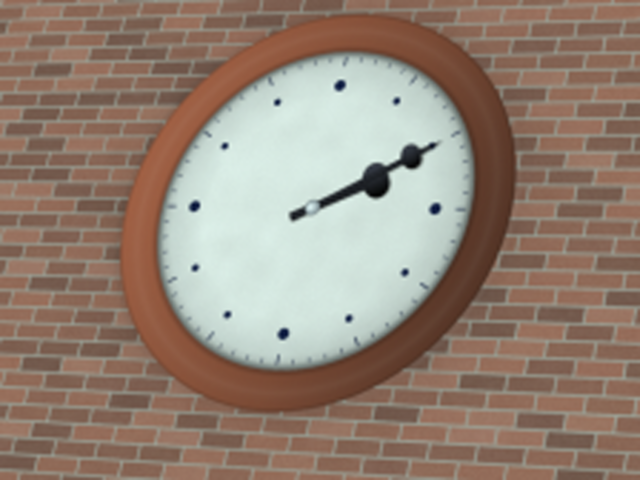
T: 2:10
